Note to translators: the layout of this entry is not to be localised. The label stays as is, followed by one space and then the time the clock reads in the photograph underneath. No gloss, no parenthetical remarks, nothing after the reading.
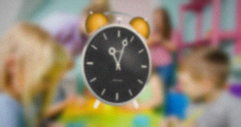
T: 11:03
